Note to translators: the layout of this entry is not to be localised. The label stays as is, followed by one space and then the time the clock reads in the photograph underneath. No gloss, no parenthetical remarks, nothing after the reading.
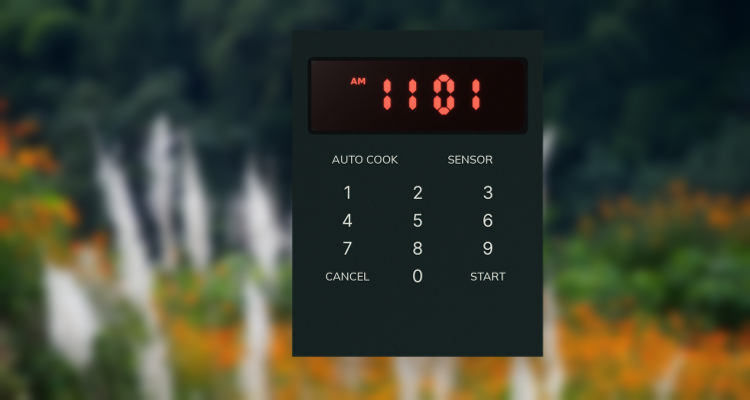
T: 11:01
